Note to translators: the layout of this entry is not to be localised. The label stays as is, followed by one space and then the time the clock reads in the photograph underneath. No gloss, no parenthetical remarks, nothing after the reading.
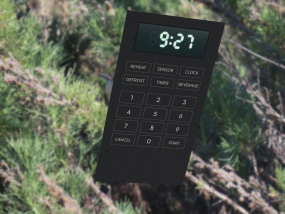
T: 9:27
